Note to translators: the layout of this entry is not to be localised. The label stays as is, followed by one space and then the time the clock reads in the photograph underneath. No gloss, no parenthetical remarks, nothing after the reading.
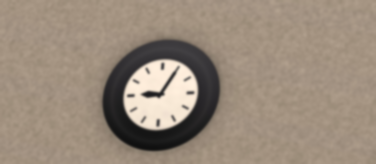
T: 9:05
